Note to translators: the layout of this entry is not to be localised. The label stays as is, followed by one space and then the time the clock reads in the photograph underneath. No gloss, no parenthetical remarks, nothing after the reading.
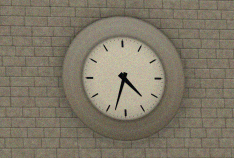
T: 4:33
